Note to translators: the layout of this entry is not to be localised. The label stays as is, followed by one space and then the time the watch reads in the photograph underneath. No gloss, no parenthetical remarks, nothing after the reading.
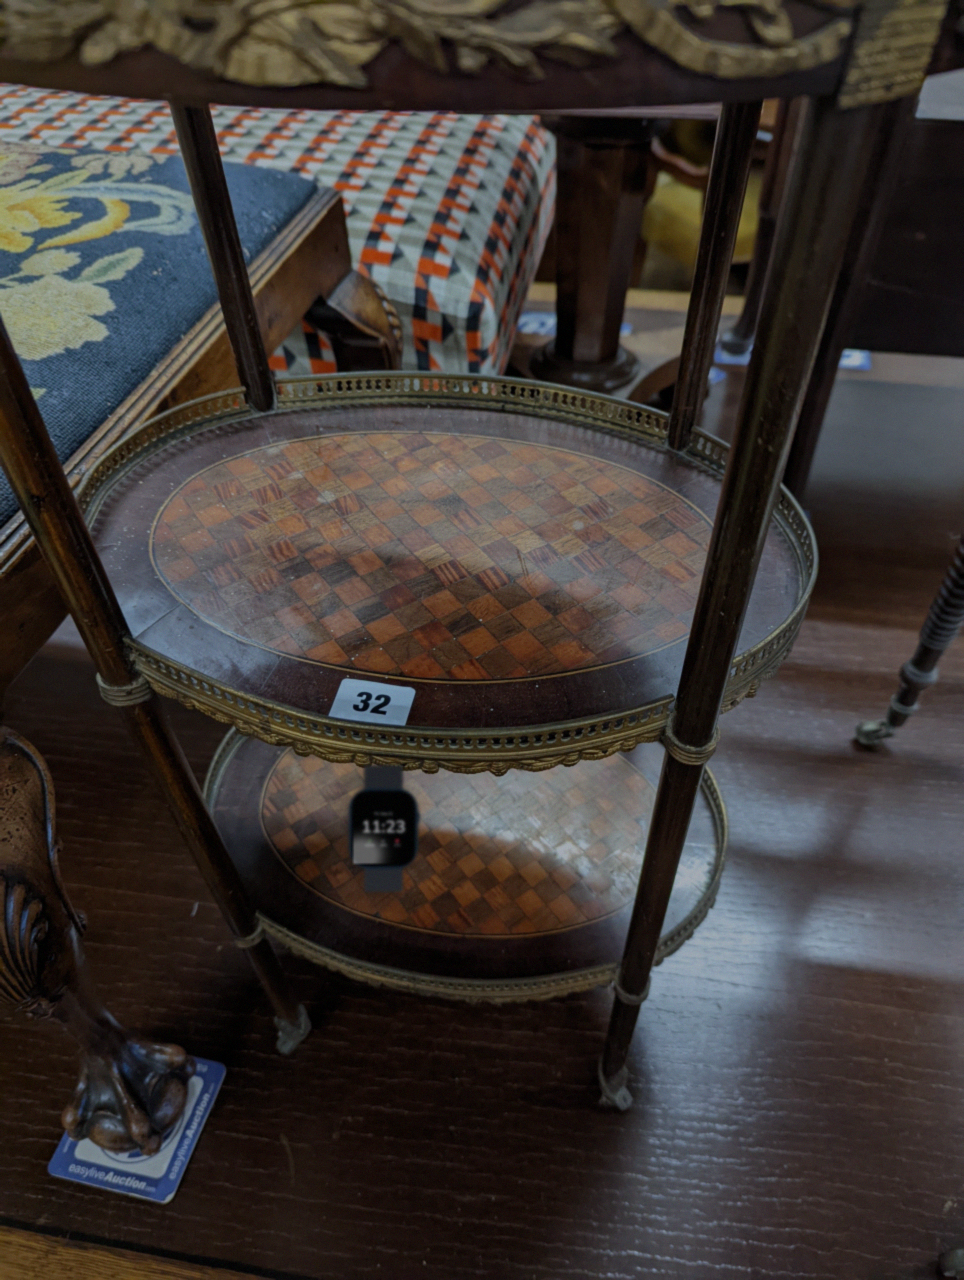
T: 11:23
